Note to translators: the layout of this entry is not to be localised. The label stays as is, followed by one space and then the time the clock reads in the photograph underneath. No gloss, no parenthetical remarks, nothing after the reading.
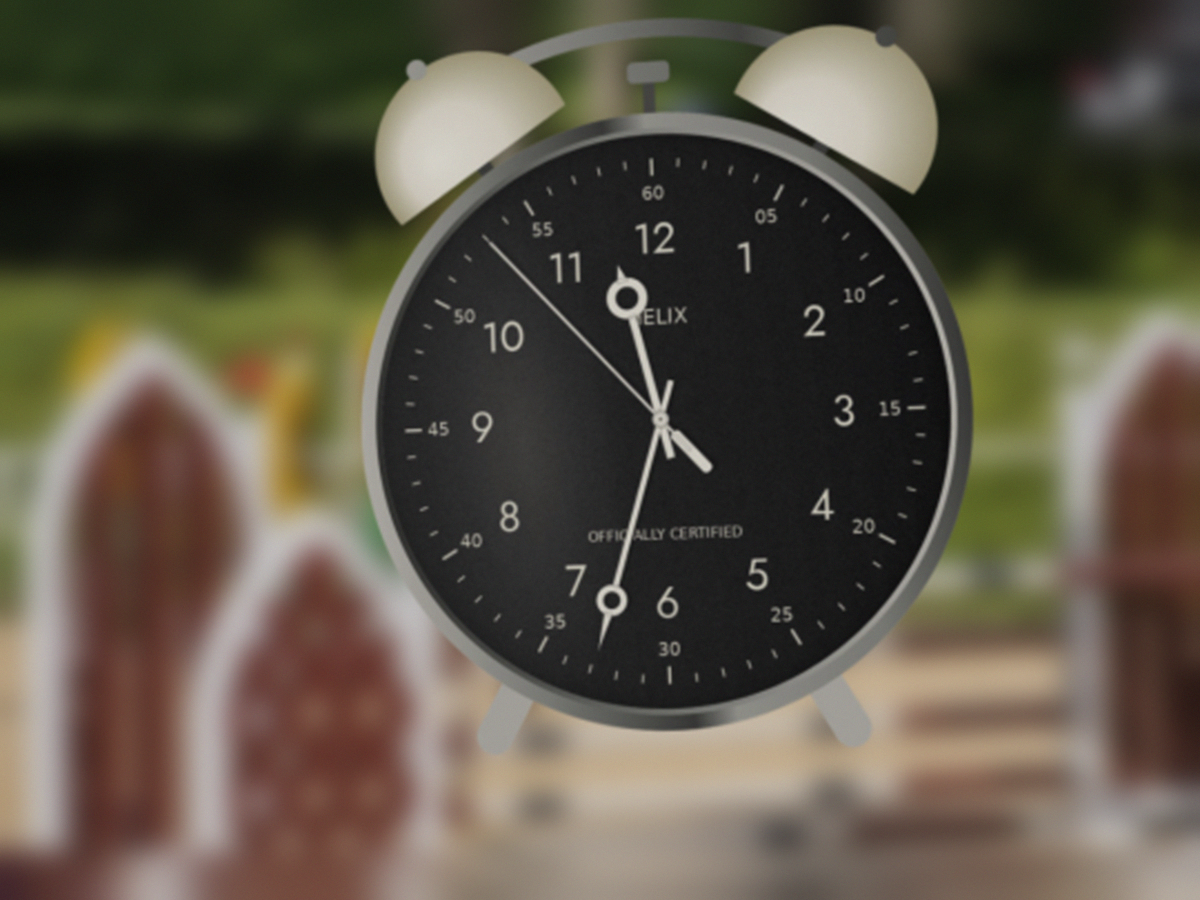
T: 11:32:53
